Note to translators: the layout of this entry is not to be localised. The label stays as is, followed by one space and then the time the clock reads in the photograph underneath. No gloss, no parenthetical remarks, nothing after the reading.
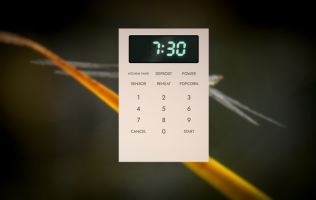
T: 7:30
